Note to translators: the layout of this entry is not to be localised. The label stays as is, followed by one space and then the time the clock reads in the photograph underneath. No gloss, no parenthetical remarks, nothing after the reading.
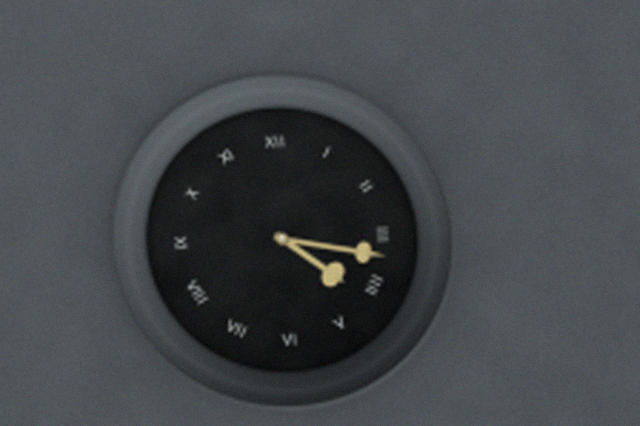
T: 4:17
